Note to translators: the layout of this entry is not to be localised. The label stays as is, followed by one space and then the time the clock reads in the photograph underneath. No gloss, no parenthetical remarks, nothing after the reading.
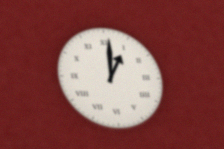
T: 1:01
